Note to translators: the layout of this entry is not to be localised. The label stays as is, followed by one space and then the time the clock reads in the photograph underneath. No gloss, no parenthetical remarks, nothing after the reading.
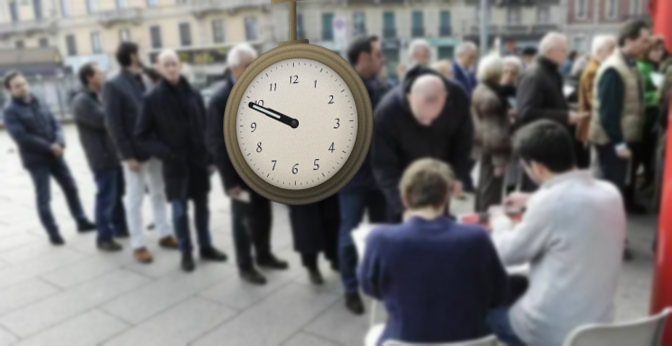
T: 9:49
